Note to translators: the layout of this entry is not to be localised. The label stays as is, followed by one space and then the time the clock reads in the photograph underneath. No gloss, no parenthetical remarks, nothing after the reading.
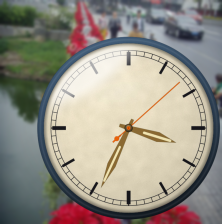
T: 3:34:08
